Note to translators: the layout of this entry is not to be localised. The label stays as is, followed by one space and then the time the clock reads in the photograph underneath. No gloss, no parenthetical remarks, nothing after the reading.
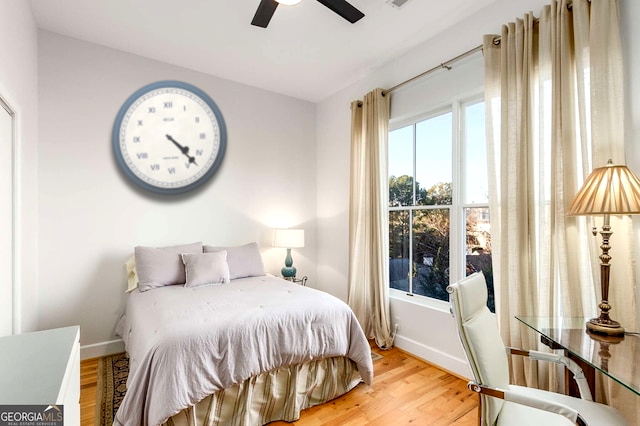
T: 4:23
